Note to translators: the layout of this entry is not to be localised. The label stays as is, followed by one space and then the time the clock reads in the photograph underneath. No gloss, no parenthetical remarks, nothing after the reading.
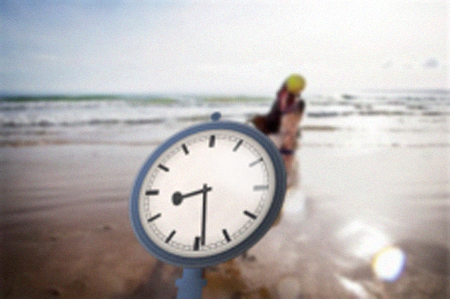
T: 8:29
